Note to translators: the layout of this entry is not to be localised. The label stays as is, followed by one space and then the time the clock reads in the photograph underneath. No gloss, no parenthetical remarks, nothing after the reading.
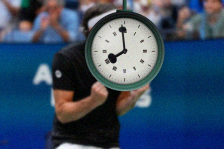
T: 7:59
